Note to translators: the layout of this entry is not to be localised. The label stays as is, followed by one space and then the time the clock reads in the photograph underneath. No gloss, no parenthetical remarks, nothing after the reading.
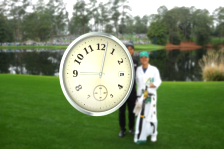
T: 9:02
